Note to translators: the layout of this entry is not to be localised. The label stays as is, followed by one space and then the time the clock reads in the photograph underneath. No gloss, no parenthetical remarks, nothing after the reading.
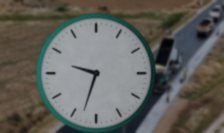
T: 9:33
